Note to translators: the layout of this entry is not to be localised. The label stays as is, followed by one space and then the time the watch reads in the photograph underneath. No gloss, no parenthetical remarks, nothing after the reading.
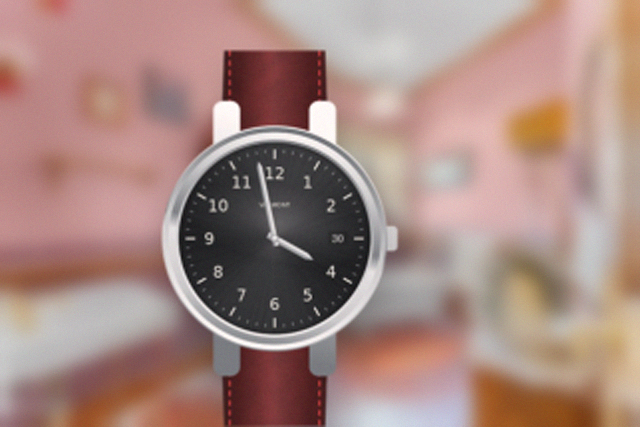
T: 3:58
